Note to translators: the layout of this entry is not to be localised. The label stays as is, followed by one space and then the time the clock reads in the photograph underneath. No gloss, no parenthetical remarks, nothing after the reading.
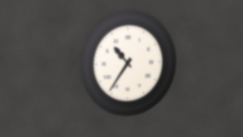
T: 10:36
